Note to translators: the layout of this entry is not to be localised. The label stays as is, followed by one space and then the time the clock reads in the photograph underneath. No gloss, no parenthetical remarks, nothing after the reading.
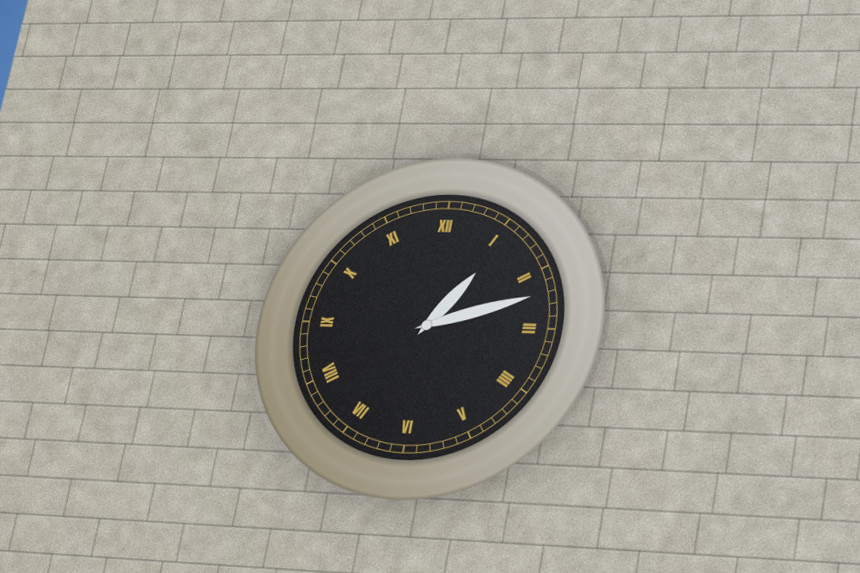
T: 1:12
